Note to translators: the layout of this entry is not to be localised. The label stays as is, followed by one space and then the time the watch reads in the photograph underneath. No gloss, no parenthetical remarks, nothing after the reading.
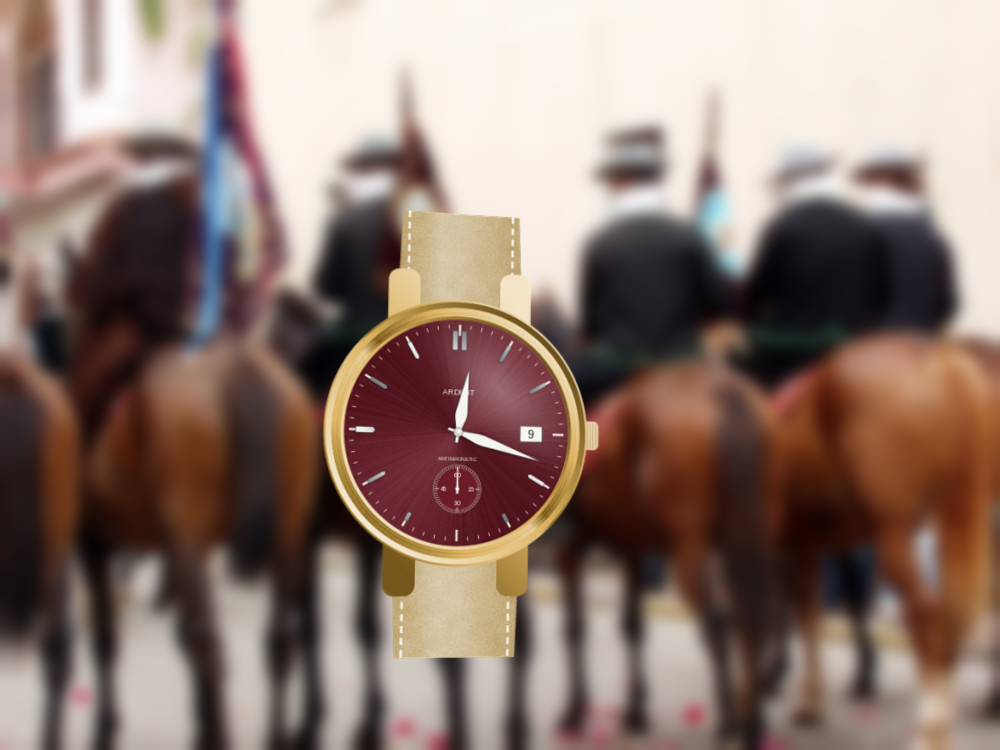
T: 12:18
